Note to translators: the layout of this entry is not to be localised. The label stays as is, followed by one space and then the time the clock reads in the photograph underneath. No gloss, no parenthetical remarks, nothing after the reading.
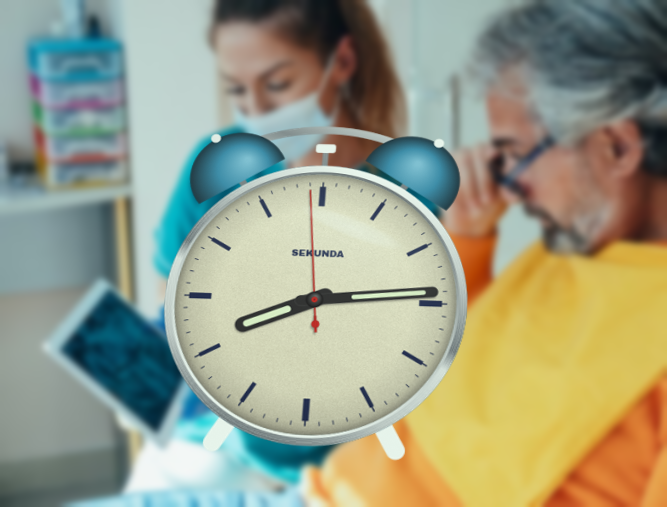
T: 8:13:59
